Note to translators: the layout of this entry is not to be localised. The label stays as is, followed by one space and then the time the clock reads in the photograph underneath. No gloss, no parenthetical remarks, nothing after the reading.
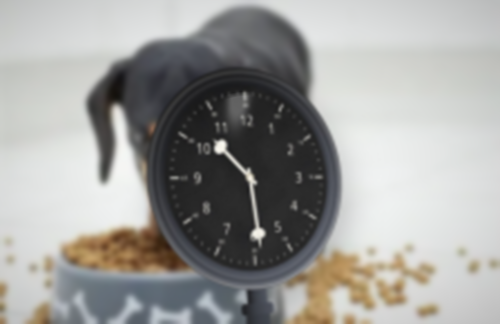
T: 10:29
